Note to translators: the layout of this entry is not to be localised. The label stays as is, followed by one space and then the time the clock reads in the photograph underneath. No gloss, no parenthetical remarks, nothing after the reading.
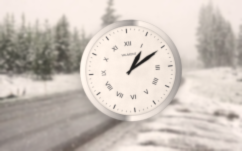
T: 1:10
